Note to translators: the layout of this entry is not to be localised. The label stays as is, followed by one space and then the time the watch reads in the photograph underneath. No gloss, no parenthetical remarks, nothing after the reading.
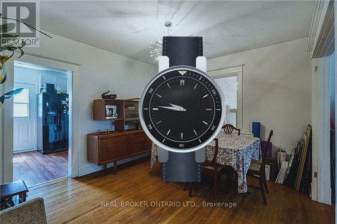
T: 9:46
